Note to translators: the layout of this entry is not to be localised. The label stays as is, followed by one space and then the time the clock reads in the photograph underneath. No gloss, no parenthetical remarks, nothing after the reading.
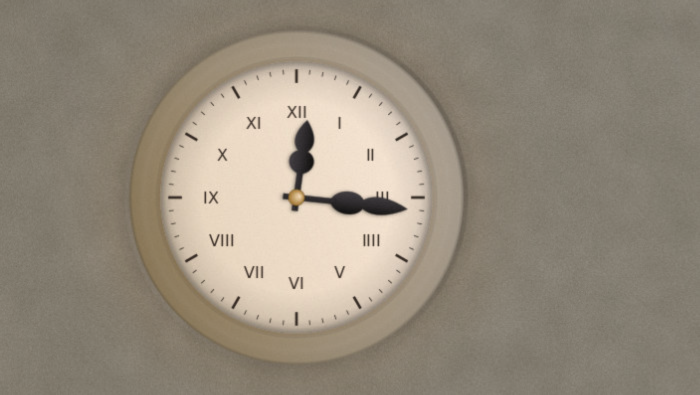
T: 12:16
